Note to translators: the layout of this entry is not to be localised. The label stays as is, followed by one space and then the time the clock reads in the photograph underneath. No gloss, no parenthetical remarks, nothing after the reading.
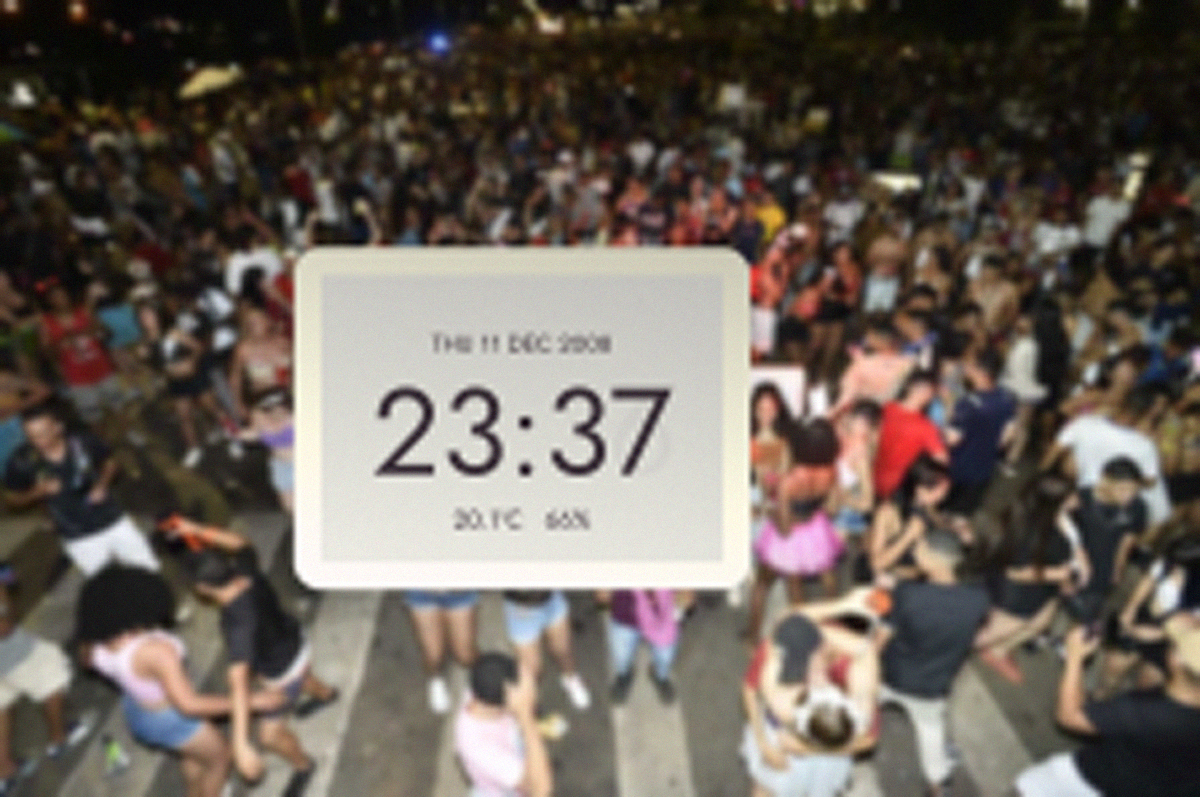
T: 23:37
